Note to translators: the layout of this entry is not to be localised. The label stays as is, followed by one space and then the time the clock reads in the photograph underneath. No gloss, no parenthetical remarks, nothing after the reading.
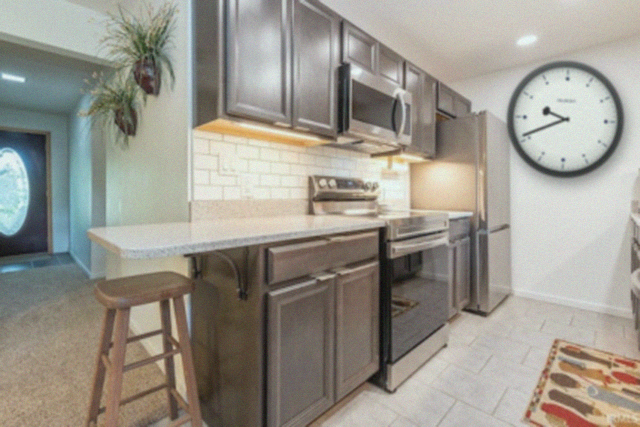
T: 9:41
